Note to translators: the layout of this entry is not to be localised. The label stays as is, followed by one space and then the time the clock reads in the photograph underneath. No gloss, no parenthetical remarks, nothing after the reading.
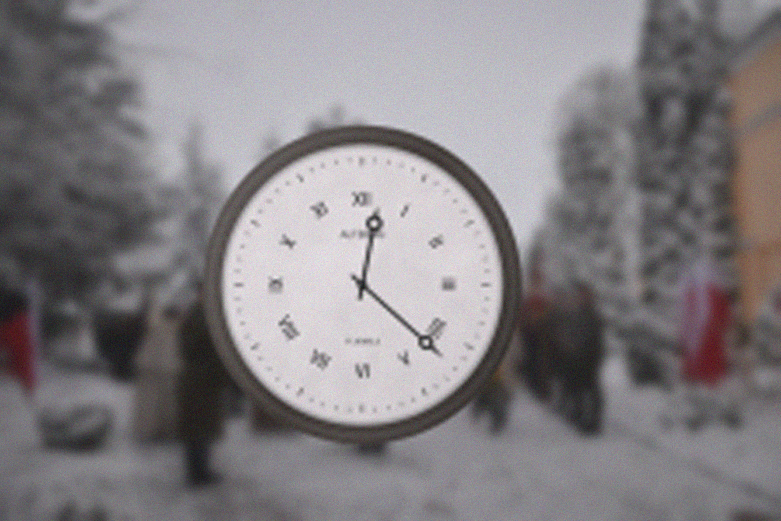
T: 12:22
